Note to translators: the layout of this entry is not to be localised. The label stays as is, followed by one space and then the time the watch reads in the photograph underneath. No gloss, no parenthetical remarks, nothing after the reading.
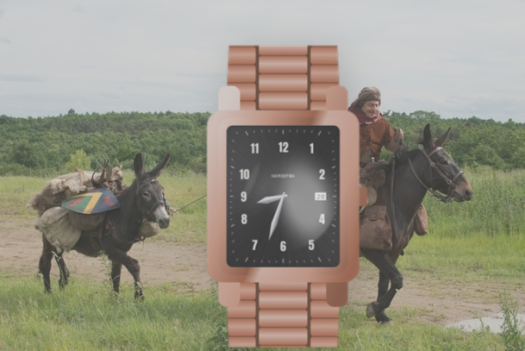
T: 8:33
